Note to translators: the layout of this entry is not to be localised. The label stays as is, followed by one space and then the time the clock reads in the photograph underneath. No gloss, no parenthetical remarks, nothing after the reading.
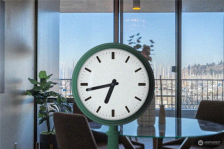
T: 6:43
